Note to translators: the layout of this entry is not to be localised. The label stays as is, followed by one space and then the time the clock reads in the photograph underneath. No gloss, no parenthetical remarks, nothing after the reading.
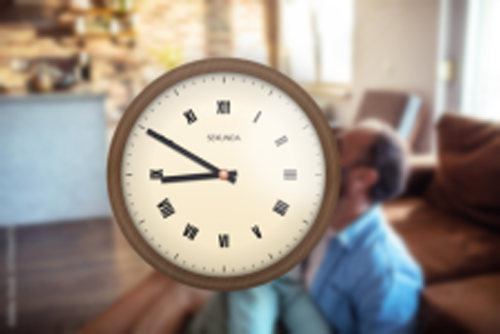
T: 8:50
